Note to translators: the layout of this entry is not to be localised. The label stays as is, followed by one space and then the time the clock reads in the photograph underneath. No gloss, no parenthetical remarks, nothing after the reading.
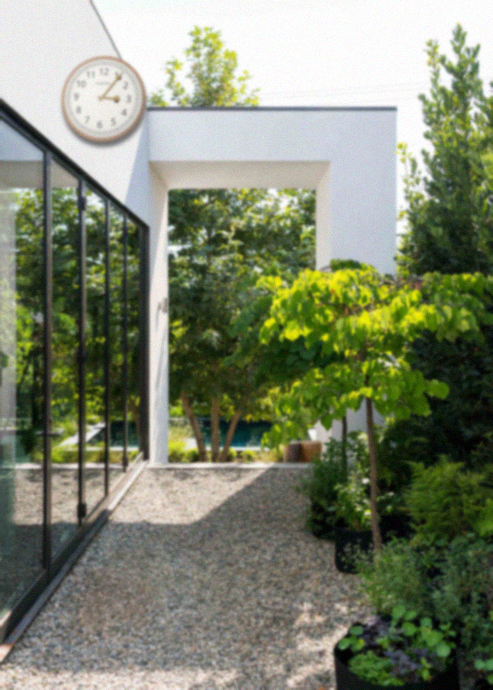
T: 3:06
